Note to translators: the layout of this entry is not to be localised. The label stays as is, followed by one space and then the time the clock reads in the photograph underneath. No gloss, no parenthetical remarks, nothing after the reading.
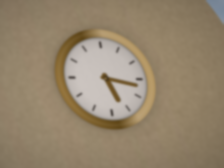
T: 5:17
